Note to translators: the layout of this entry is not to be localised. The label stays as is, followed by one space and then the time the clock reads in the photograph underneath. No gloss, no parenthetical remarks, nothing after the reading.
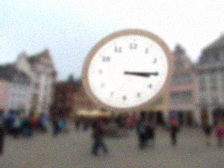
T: 3:15
